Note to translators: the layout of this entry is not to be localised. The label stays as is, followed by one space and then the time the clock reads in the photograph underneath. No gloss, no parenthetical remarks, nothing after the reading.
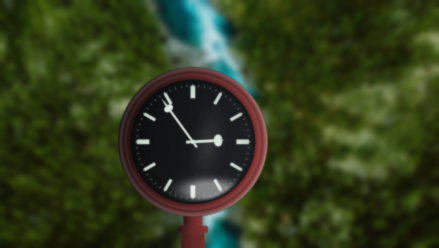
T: 2:54
